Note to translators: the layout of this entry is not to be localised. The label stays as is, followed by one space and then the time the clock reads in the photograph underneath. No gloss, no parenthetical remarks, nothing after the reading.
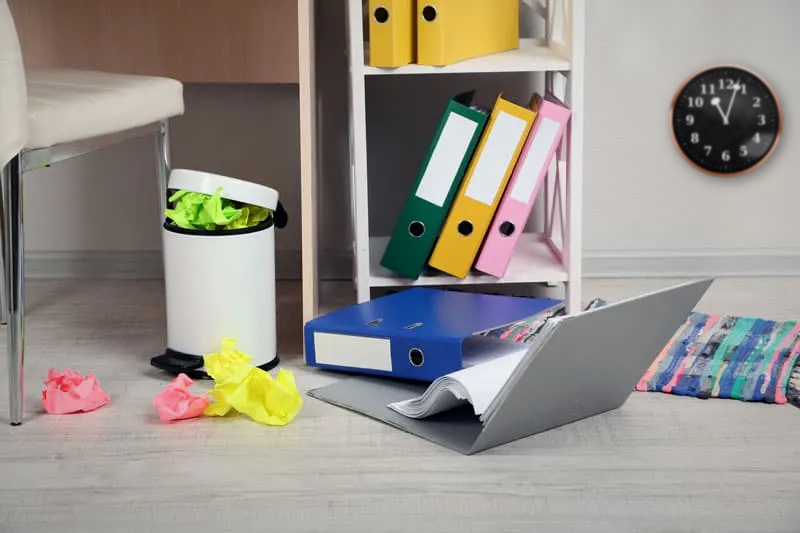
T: 11:03
